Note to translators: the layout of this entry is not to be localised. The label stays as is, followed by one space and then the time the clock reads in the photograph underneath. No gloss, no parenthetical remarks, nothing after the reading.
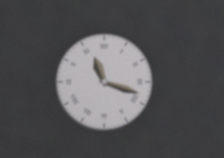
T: 11:18
